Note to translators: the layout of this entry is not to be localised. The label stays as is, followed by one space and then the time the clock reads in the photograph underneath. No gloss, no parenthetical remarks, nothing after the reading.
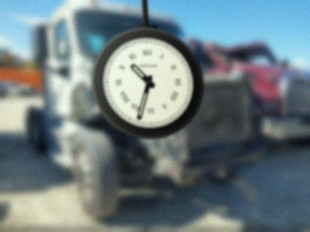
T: 10:33
